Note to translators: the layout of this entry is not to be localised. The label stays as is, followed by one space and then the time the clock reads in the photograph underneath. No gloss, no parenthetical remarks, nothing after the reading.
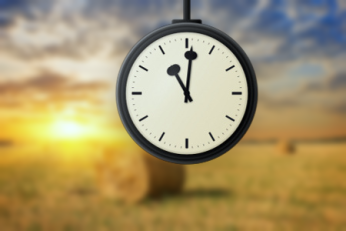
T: 11:01
